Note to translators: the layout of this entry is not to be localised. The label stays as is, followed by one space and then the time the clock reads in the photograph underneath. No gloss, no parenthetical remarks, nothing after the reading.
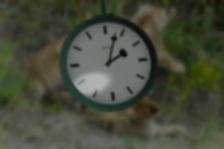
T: 2:03
